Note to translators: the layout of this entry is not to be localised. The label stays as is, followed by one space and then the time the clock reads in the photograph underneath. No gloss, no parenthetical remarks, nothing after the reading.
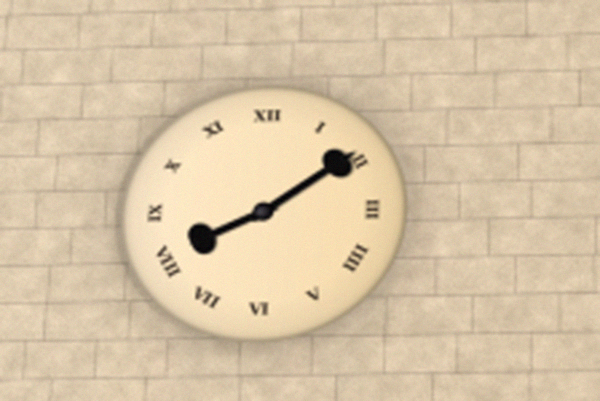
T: 8:09
